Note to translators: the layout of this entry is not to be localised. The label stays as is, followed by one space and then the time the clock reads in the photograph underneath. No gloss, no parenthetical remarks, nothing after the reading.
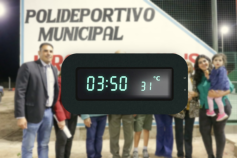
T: 3:50
